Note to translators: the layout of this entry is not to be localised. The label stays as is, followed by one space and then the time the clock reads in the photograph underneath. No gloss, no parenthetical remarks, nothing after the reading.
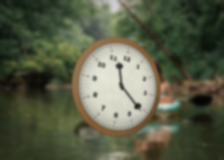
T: 11:21
